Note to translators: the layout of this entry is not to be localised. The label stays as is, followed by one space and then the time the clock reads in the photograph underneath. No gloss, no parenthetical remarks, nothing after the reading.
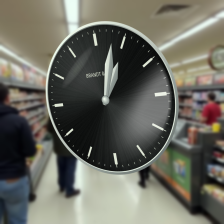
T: 1:03
